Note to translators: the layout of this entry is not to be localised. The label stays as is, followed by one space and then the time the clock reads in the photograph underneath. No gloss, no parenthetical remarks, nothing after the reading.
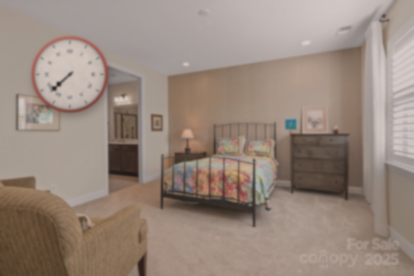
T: 7:38
